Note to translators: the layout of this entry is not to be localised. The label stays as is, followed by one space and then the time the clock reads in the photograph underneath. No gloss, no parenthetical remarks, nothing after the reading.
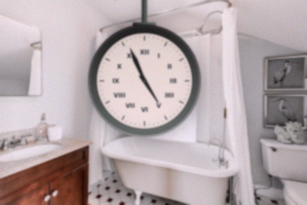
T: 4:56
